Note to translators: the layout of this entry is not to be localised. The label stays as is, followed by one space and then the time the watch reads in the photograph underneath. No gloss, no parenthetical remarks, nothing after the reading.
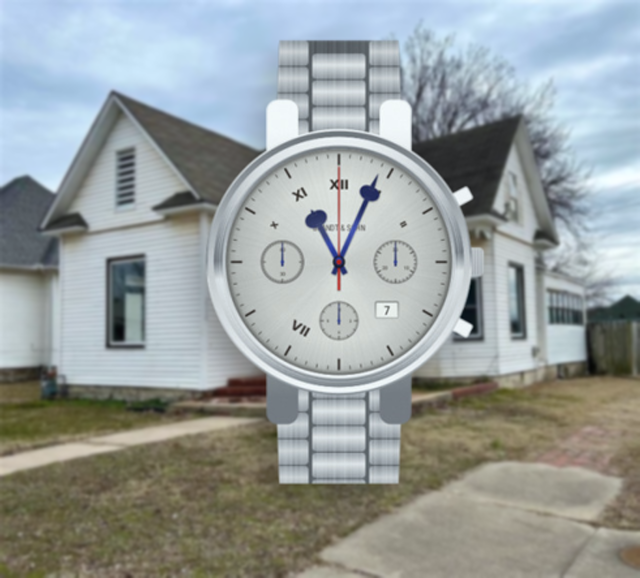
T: 11:04
